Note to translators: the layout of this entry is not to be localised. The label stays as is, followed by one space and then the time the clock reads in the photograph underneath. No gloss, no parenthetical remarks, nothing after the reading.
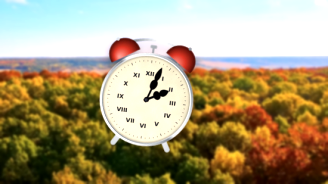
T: 2:03
